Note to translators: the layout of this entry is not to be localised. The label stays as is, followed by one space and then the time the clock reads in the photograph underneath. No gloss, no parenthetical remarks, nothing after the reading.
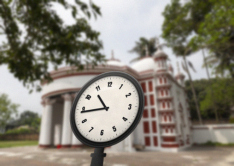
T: 10:44
